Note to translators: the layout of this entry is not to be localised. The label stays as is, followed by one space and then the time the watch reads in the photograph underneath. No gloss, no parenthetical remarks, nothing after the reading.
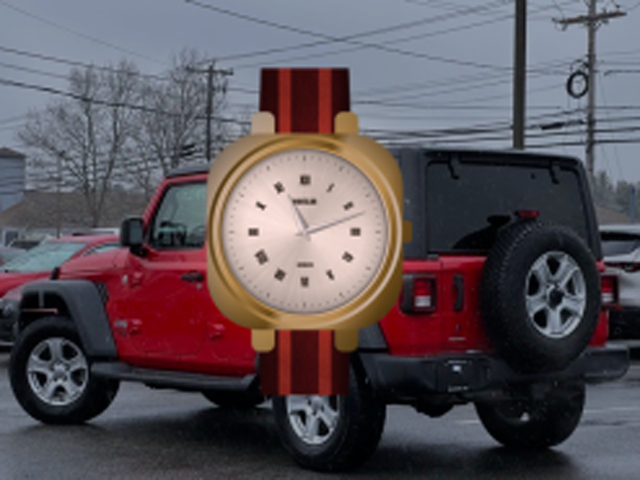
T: 11:12
